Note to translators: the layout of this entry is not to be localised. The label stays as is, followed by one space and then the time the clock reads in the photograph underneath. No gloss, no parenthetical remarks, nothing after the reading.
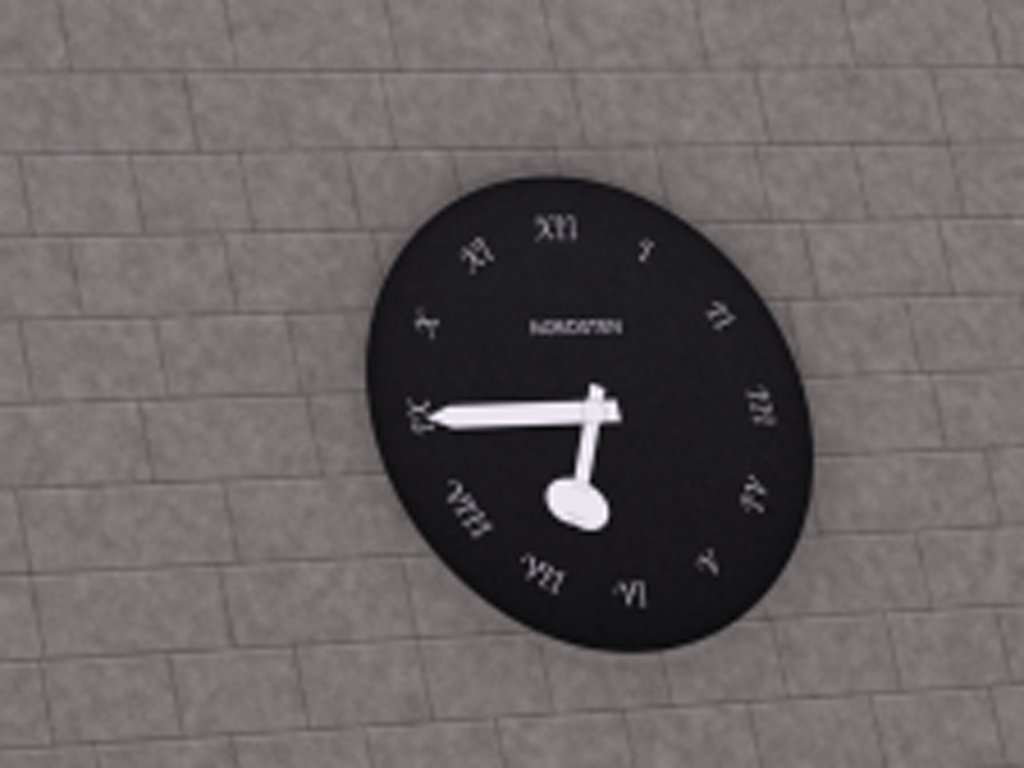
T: 6:45
